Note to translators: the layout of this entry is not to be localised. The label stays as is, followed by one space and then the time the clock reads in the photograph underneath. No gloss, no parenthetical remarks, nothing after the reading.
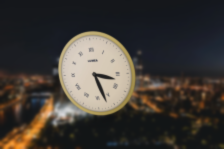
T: 3:27
